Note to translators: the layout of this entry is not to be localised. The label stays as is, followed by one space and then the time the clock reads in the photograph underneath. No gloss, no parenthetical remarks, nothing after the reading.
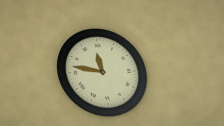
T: 11:47
